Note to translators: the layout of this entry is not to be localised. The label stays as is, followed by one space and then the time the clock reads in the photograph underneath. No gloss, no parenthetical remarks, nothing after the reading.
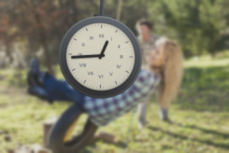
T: 12:44
